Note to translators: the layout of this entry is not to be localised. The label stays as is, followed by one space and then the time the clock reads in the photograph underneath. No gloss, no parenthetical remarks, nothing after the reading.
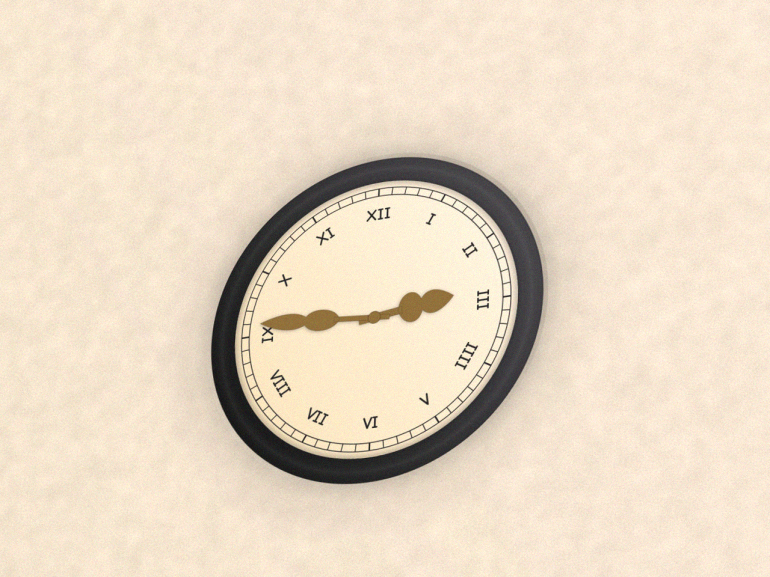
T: 2:46
